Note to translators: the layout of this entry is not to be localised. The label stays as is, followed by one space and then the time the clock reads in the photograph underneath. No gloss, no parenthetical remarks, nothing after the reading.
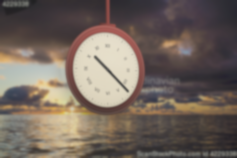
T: 10:22
